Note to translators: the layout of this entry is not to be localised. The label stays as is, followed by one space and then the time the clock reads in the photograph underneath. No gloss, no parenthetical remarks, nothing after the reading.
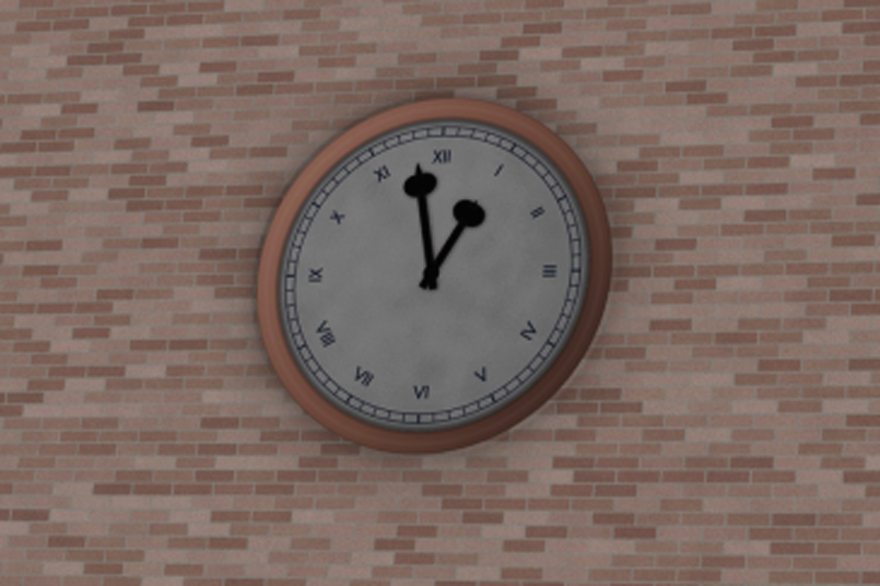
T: 12:58
